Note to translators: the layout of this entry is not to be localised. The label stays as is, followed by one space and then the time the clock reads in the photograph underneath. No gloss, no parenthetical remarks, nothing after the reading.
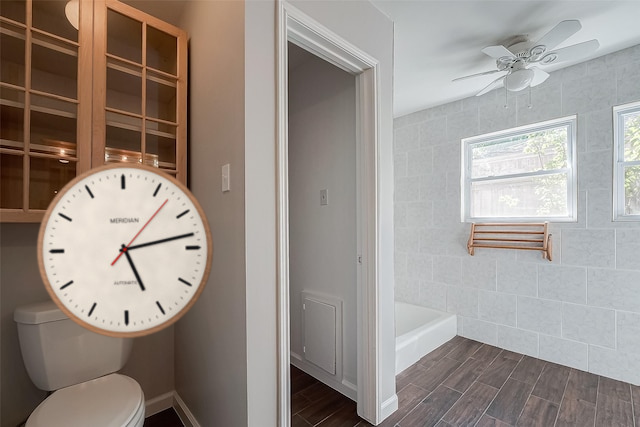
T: 5:13:07
